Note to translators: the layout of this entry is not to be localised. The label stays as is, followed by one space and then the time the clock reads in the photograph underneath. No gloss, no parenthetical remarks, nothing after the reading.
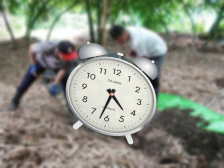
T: 4:32
